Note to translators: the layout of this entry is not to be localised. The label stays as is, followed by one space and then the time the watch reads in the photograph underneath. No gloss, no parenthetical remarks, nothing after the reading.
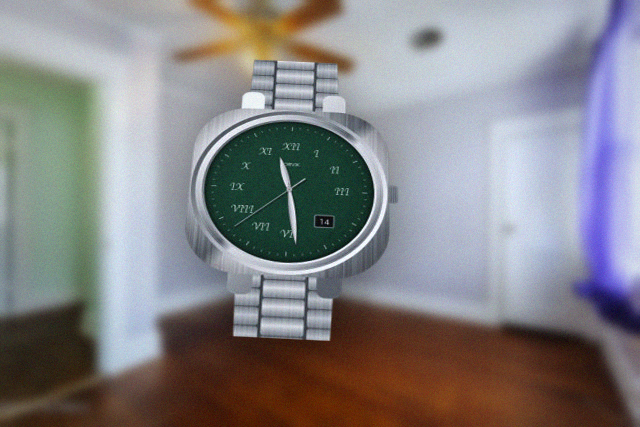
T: 11:28:38
